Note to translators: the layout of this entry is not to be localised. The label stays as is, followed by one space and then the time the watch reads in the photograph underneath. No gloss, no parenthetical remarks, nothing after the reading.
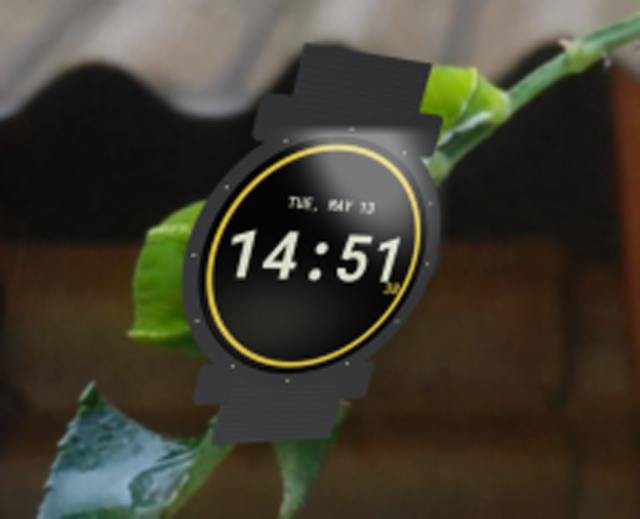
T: 14:51
